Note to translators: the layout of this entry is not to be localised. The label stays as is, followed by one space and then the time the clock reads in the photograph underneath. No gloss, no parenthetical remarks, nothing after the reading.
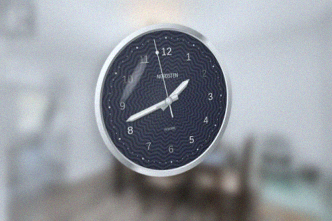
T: 1:41:58
